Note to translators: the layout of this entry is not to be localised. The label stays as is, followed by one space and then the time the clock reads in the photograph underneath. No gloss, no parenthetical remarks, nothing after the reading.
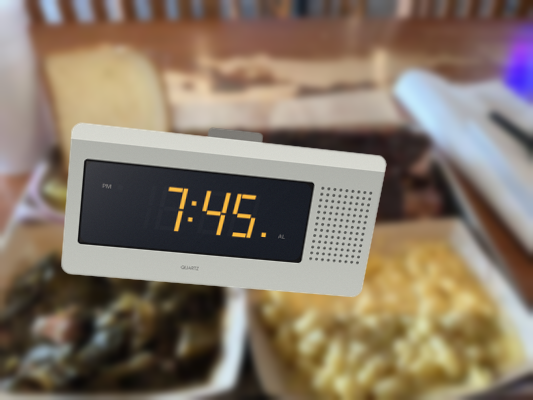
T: 7:45
